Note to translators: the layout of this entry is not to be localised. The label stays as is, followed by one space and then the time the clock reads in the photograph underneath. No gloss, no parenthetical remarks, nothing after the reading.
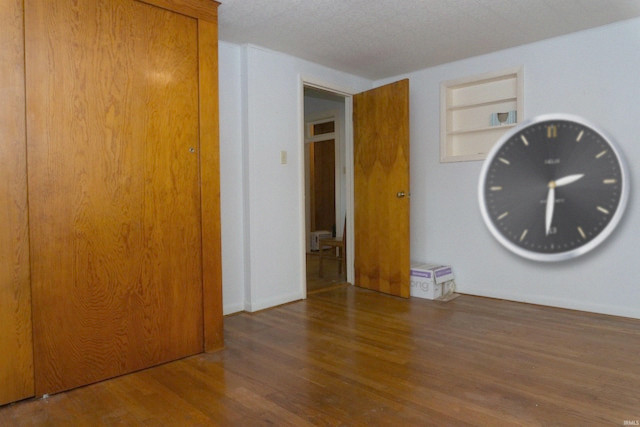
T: 2:31
